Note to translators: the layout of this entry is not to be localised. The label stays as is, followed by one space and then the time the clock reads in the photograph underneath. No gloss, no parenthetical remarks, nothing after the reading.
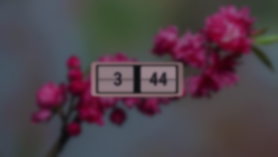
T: 3:44
